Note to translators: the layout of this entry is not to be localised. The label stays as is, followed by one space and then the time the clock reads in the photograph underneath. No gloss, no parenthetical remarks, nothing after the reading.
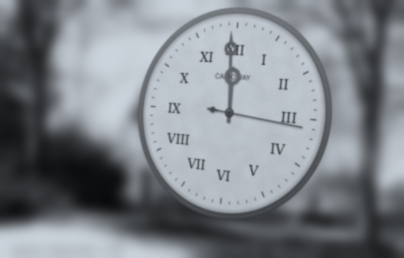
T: 11:59:16
